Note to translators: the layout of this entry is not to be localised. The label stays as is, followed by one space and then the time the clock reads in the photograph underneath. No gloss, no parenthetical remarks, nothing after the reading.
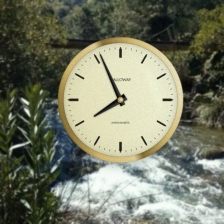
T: 7:56
